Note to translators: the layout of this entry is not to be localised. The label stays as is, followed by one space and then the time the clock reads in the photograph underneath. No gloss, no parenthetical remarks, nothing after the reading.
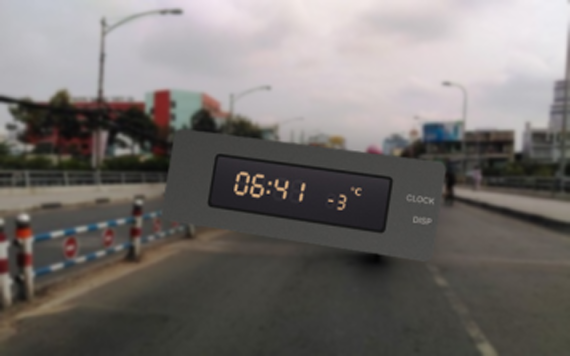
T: 6:41
